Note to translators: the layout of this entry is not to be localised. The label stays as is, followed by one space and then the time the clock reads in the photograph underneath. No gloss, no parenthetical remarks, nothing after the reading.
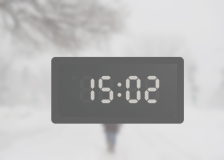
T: 15:02
